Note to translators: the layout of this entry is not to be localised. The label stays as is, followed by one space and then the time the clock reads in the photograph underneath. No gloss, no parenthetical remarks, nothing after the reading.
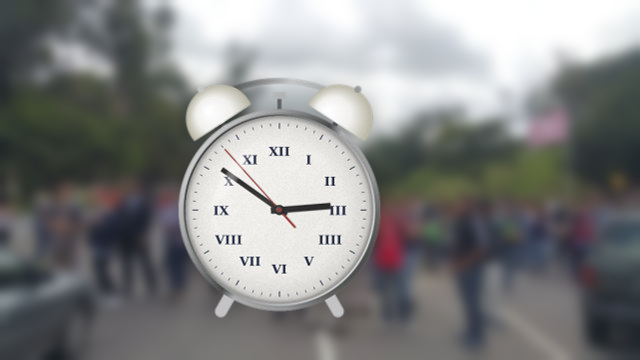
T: 2:50:53
